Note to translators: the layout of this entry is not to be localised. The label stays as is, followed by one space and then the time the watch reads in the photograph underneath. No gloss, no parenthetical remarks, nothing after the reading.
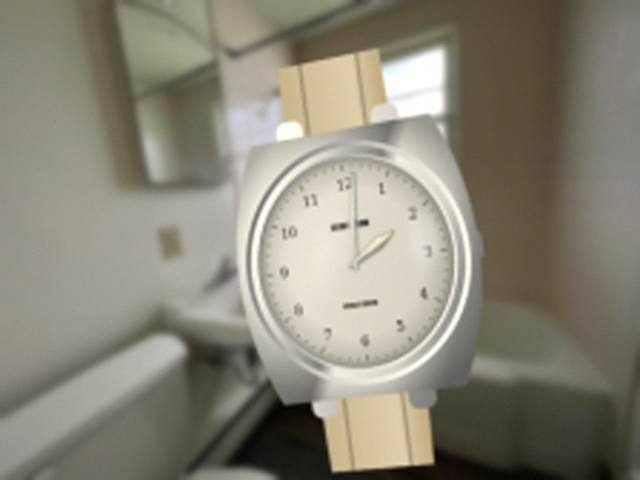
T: 2:01
